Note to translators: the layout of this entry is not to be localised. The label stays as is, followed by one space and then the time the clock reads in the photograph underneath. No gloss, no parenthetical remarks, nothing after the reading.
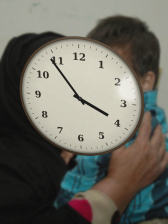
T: 3:54
